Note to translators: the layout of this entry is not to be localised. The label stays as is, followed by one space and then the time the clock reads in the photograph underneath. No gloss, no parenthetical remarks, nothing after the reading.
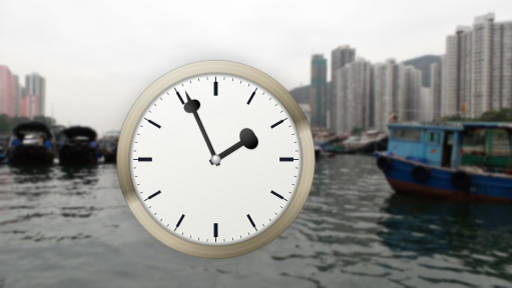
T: 1:56
